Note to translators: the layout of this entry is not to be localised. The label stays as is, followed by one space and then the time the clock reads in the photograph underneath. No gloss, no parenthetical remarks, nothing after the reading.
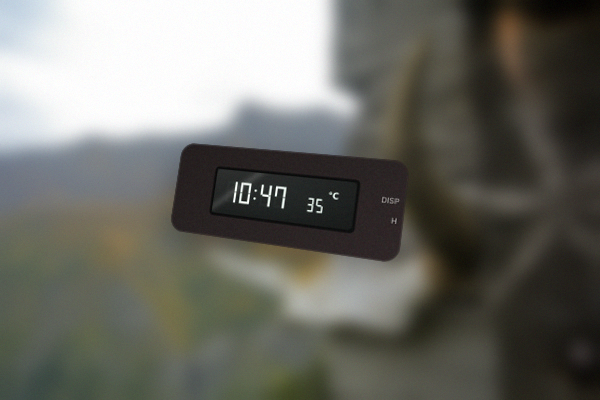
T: 10:47
